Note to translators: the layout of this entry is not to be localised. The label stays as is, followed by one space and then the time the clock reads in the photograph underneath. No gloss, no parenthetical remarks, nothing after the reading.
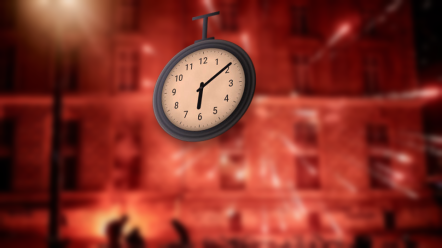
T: 6:09
